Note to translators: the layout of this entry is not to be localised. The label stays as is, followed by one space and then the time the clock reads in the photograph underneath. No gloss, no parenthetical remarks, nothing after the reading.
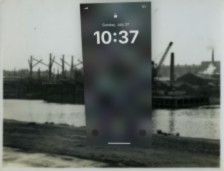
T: 10:37
